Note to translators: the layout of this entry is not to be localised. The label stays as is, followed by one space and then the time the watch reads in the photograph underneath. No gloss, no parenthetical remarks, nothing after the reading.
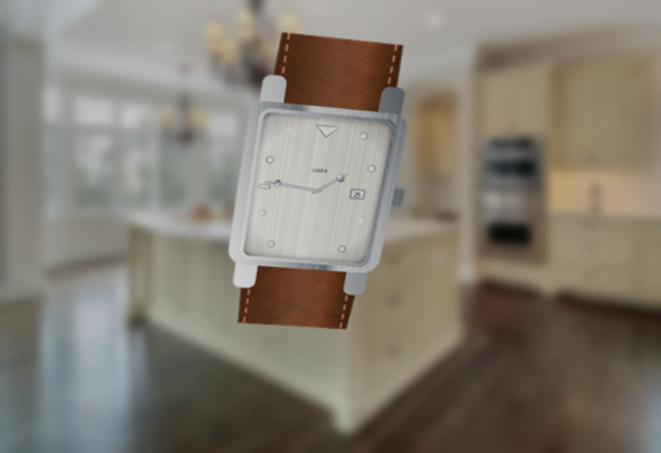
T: 1:46
